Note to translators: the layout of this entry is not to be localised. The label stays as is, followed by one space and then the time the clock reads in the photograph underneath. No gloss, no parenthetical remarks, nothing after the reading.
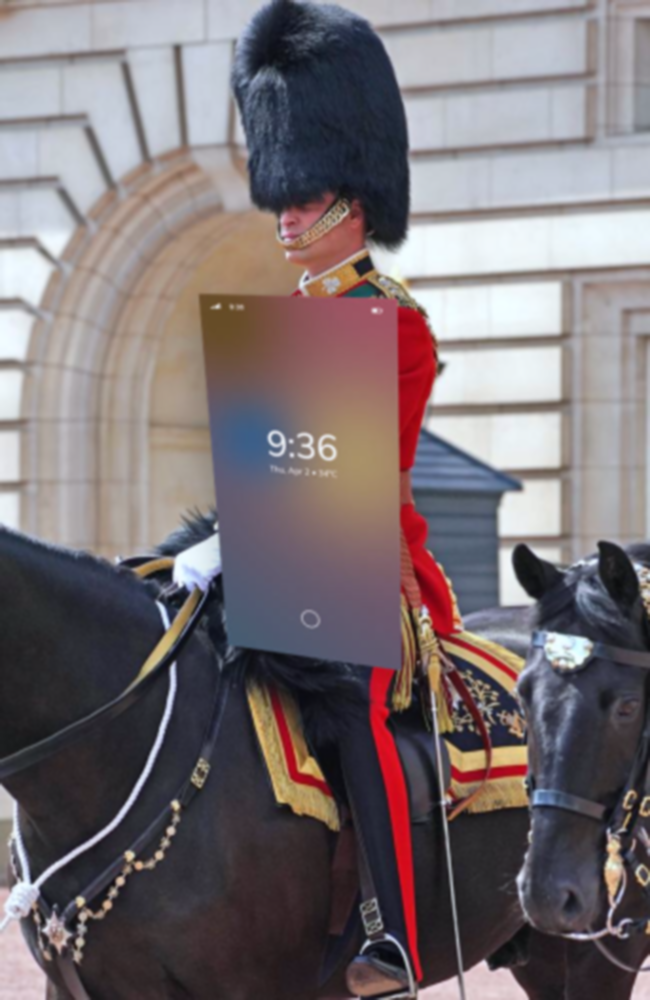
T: 9:36
